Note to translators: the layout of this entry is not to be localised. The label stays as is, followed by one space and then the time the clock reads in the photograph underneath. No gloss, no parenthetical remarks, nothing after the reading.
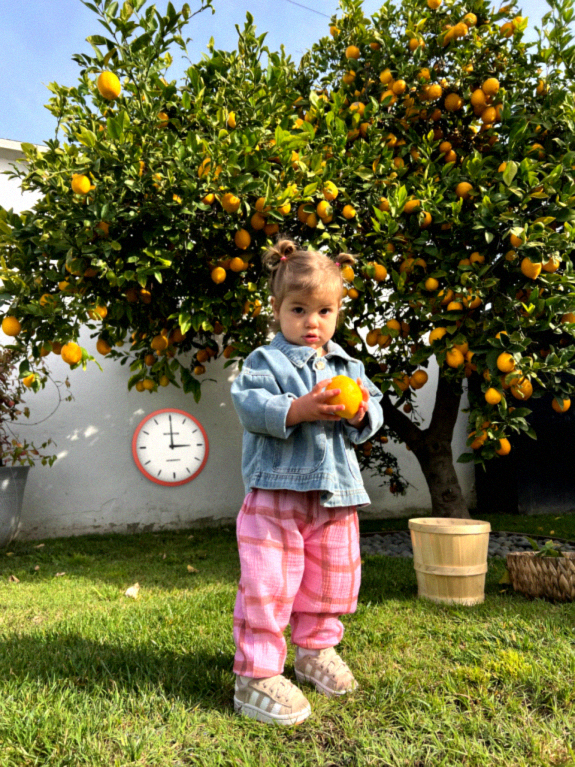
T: 3:00
